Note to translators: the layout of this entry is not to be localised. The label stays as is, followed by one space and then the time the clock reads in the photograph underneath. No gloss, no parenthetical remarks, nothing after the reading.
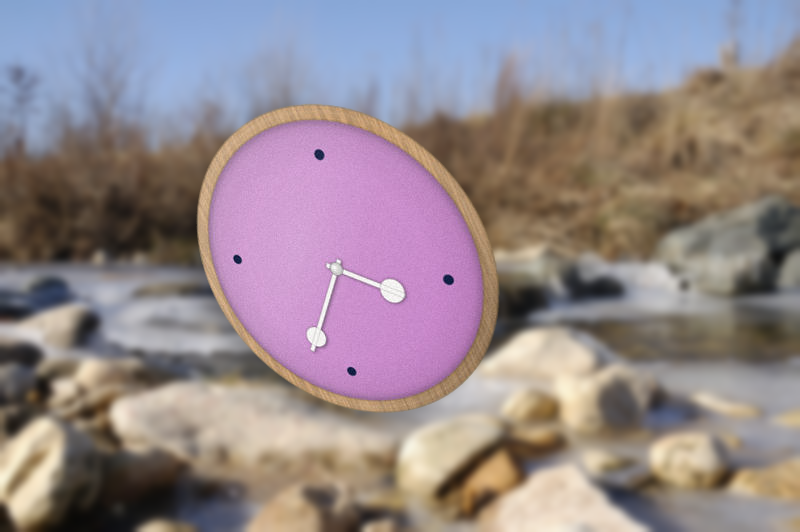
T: 3:34
